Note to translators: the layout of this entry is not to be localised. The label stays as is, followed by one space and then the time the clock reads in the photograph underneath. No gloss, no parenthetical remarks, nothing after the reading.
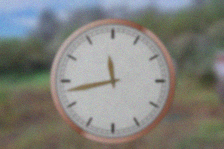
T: 11:43
